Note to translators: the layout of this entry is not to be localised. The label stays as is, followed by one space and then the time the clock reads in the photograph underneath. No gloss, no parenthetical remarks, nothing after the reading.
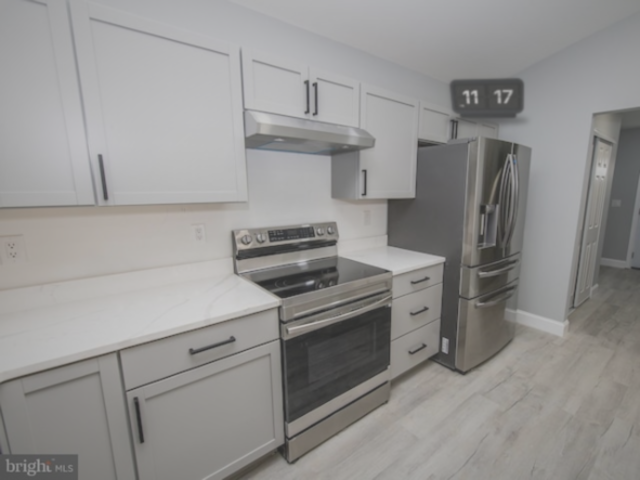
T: 11:17
